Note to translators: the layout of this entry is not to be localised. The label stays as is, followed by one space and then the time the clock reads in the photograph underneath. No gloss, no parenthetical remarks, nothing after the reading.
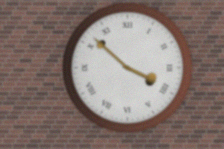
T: 3:52
